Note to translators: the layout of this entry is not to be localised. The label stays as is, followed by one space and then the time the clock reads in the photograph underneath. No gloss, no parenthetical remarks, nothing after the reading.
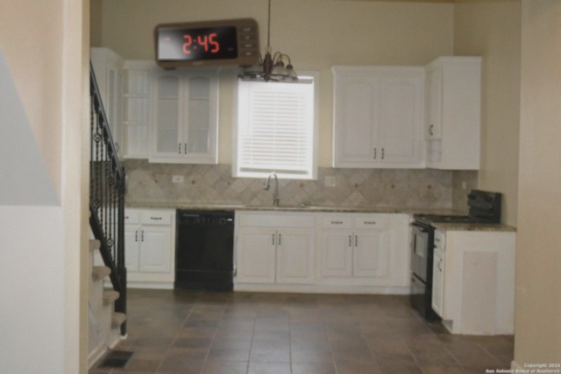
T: 2:45
